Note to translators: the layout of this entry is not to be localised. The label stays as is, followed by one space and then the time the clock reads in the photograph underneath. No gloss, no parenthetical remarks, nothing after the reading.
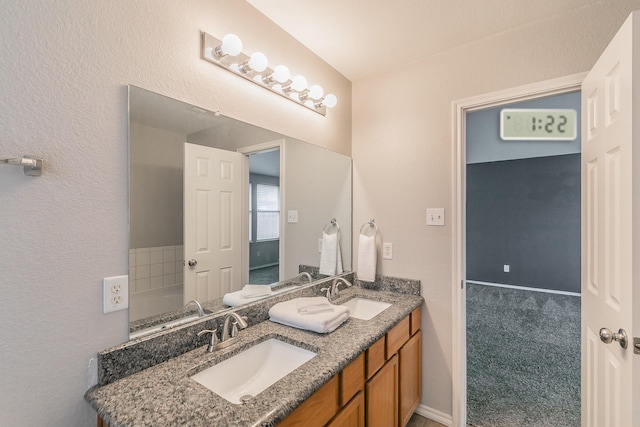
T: 1:22
